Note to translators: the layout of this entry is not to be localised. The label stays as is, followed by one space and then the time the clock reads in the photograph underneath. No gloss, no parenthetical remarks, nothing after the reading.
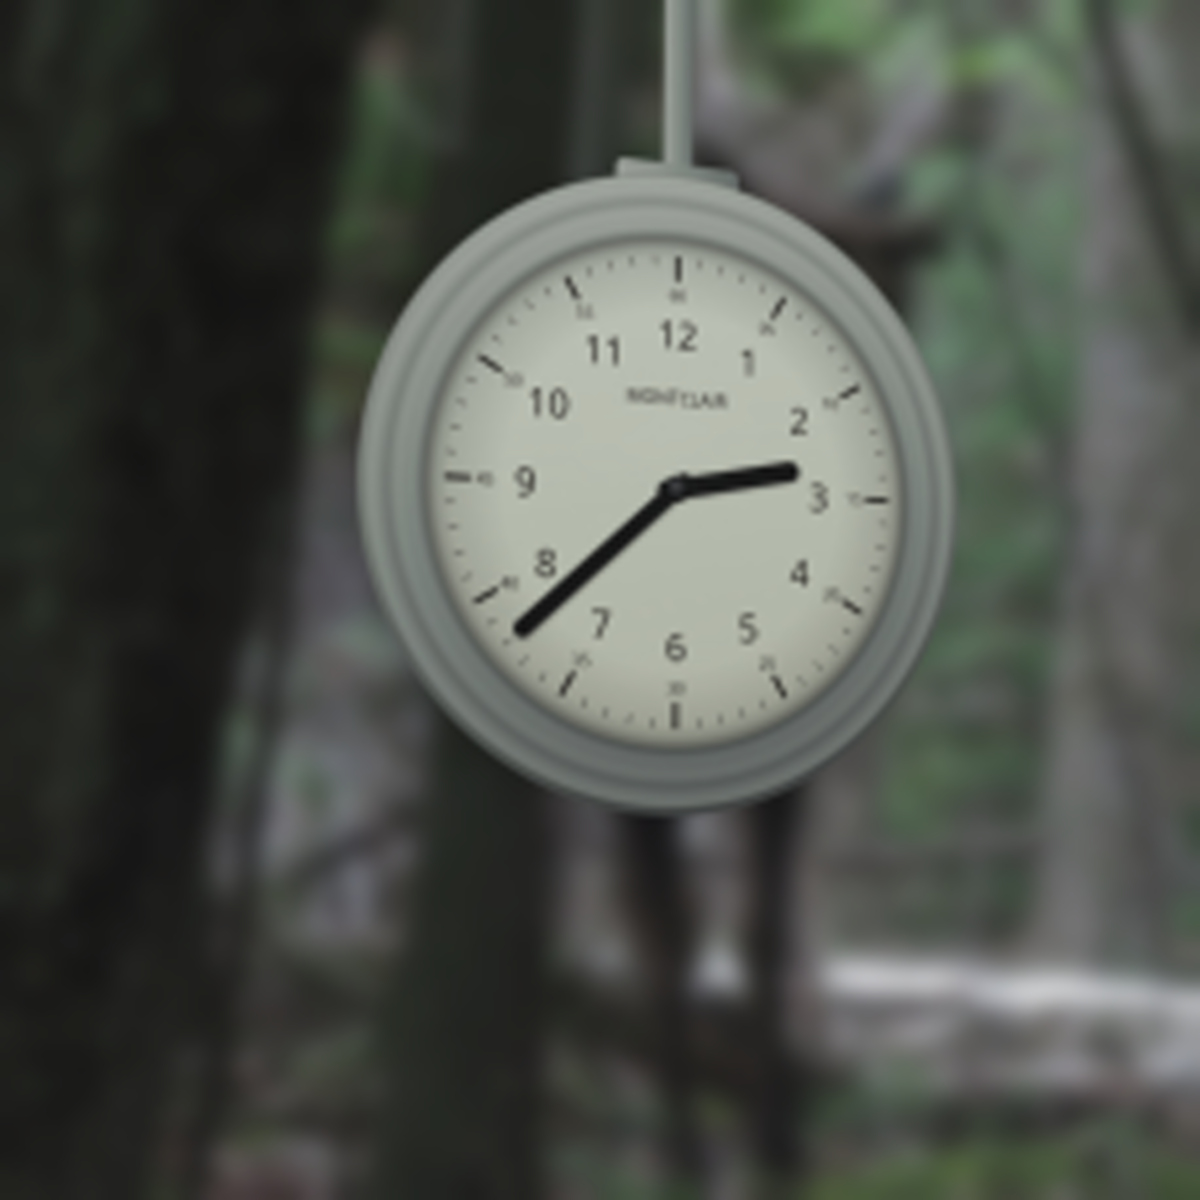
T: 2:38
